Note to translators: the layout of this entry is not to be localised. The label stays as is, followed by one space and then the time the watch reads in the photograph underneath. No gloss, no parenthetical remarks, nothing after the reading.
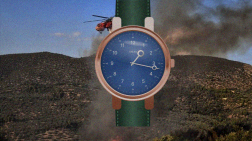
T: 1:17
